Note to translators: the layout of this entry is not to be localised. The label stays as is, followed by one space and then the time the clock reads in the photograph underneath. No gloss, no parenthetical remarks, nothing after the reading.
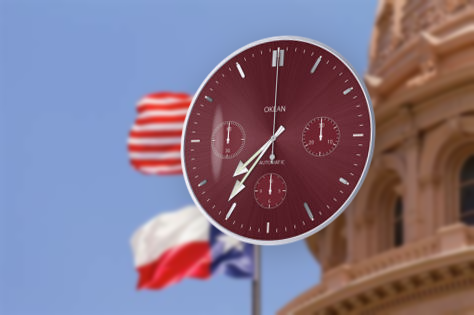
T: 7:36
